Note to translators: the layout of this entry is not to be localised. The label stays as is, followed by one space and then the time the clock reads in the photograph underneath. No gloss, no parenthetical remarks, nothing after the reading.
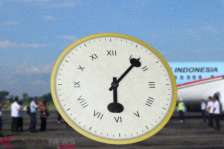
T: 6:07
